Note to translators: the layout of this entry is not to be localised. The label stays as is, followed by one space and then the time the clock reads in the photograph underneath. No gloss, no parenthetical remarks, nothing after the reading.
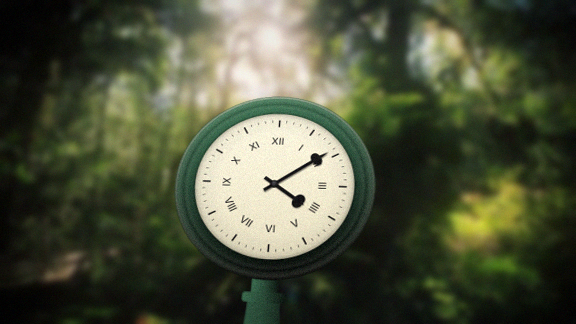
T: 4:09
